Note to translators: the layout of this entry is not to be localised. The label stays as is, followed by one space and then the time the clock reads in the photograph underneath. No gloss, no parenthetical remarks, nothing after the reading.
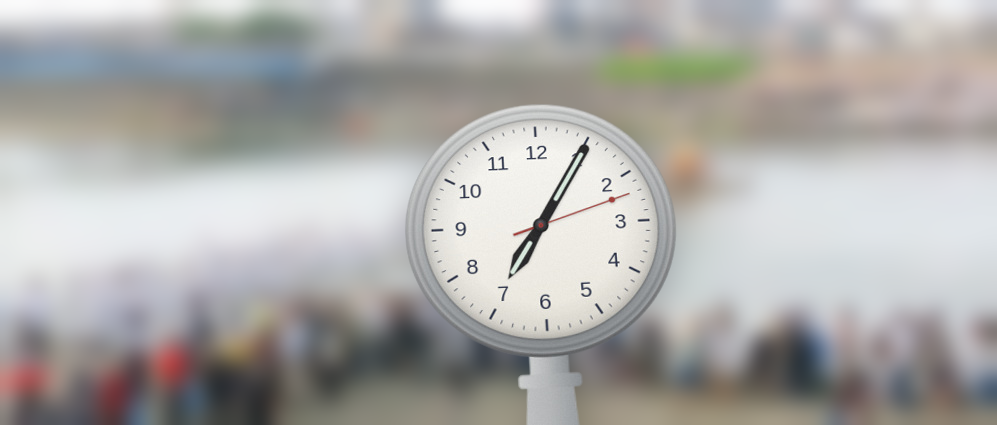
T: 7:05:12
